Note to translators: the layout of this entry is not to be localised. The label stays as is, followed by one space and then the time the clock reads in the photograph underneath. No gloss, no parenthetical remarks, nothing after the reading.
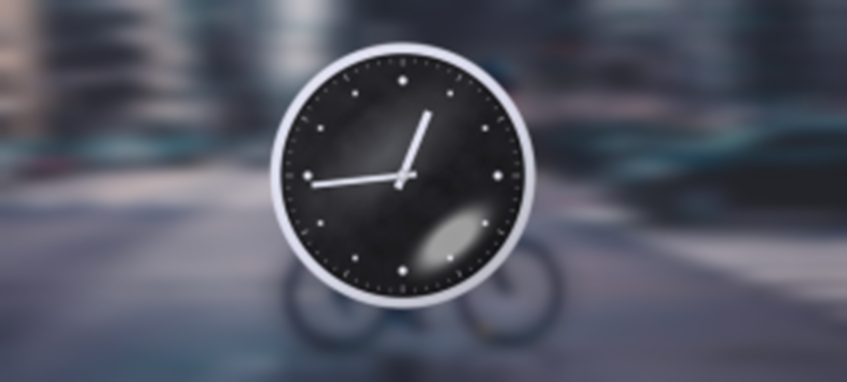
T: 12:44
